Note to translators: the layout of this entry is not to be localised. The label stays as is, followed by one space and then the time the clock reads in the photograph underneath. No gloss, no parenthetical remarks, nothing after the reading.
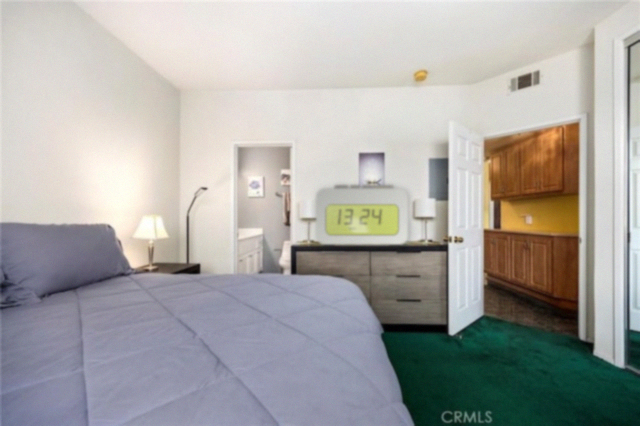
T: 13:24
